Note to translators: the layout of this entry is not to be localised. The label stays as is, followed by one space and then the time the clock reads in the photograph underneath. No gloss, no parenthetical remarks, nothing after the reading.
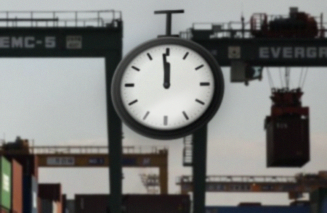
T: 11:59
